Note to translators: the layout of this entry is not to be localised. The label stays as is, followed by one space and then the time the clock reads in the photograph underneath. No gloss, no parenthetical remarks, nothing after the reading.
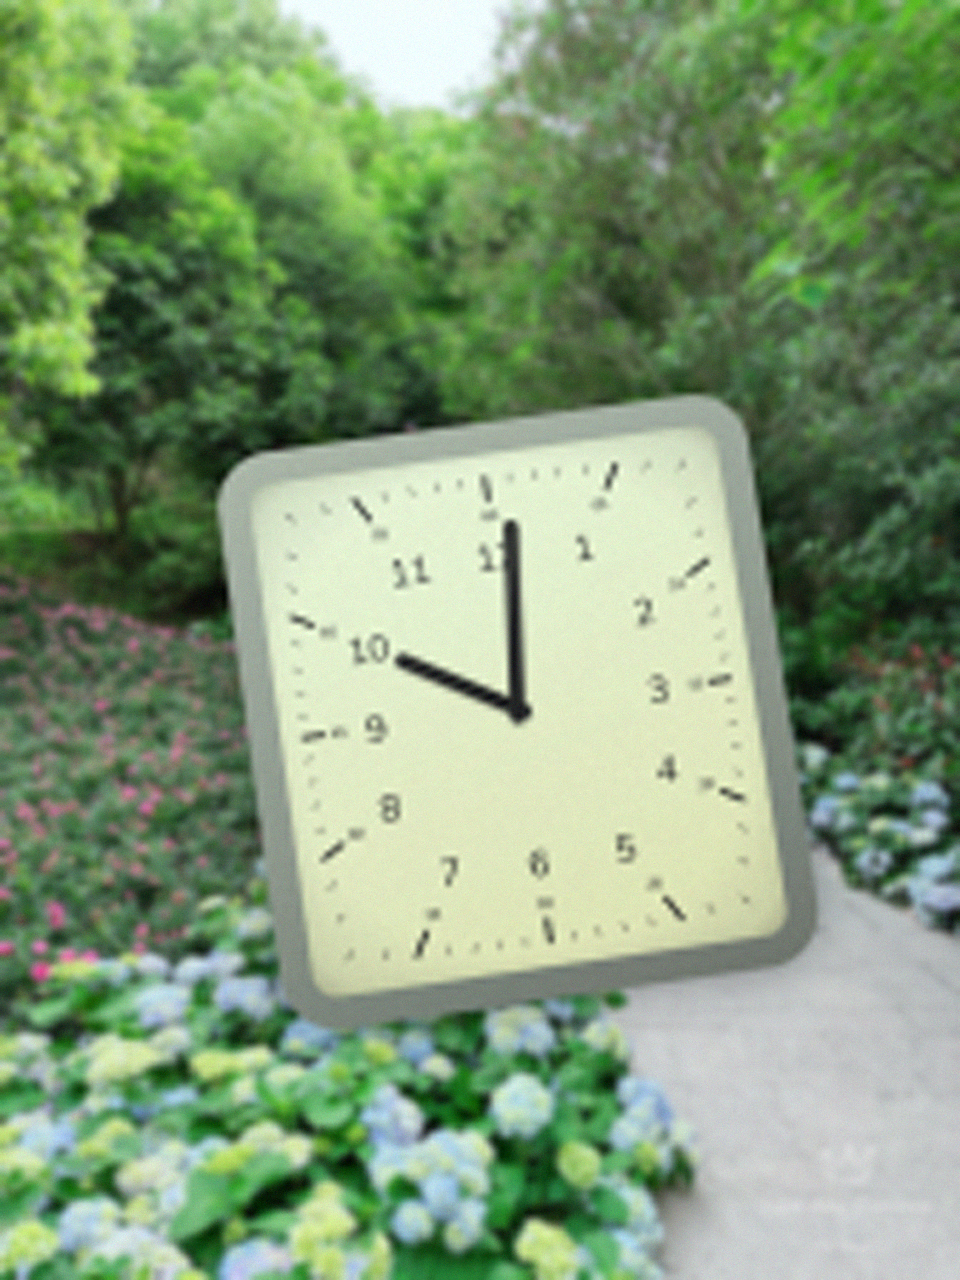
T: 10:01
